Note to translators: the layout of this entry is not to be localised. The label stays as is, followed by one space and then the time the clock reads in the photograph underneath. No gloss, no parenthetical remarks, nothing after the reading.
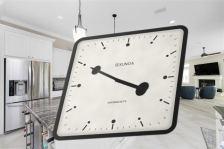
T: 3:50
